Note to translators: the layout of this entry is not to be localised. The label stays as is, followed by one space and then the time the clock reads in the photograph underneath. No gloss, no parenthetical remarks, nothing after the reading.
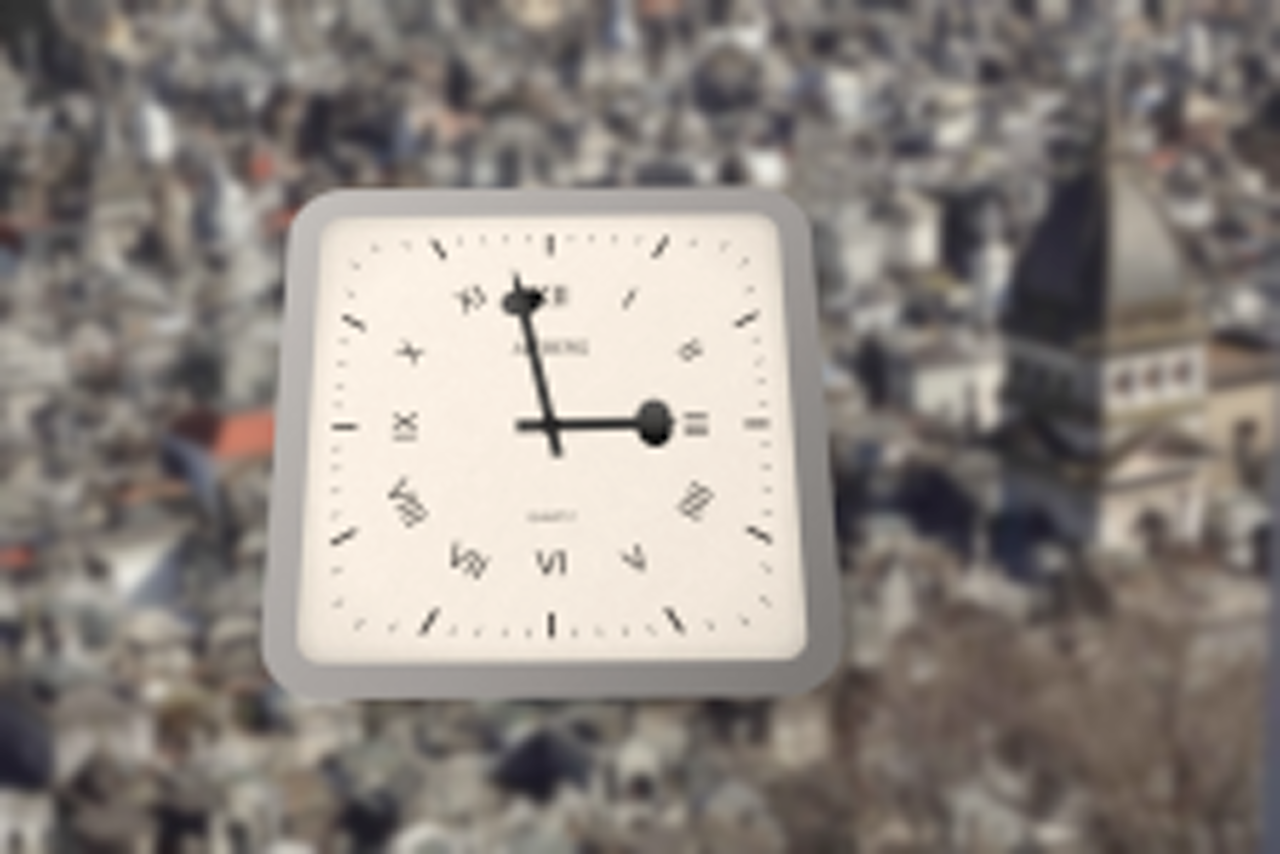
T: 2:58
